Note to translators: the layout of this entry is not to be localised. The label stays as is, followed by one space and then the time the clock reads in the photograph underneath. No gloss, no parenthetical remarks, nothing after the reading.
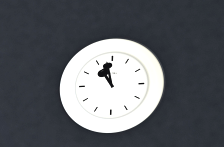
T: 10:58
